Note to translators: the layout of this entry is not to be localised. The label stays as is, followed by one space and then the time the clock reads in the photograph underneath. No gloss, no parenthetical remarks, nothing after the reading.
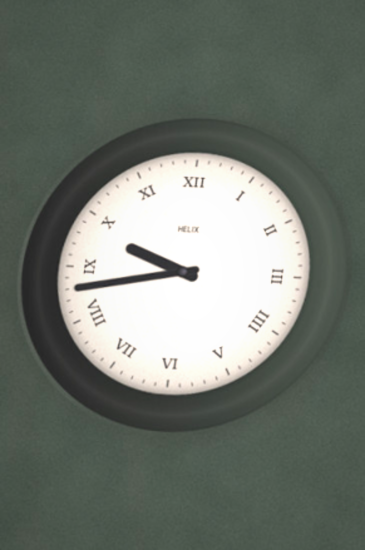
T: 9:43
